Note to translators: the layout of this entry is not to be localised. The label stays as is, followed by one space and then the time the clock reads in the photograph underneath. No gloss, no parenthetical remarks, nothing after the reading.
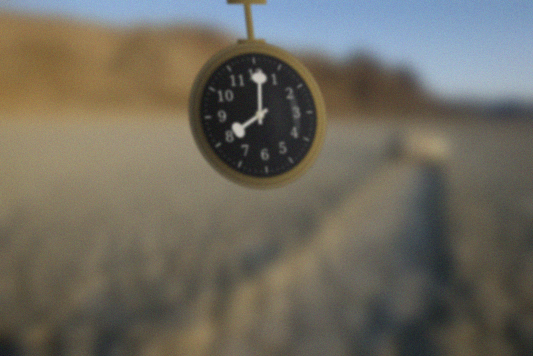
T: 8:01
